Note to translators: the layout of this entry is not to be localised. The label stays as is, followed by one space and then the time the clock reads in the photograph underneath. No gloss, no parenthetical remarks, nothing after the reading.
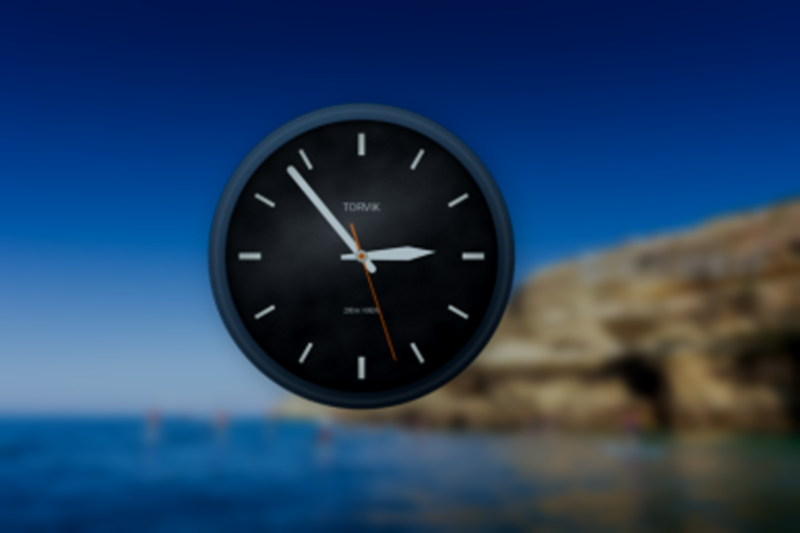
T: 2:53:27
